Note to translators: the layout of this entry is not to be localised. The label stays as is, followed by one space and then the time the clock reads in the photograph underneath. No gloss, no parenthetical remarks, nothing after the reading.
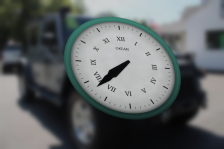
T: 7:38
